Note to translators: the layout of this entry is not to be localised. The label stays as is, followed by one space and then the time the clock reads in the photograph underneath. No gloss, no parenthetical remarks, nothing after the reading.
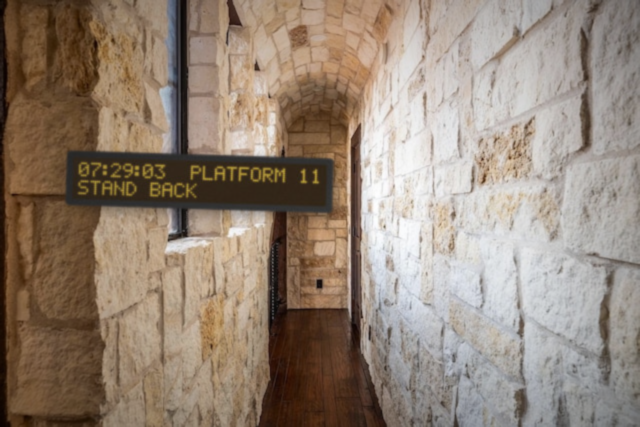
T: 7:29:03
